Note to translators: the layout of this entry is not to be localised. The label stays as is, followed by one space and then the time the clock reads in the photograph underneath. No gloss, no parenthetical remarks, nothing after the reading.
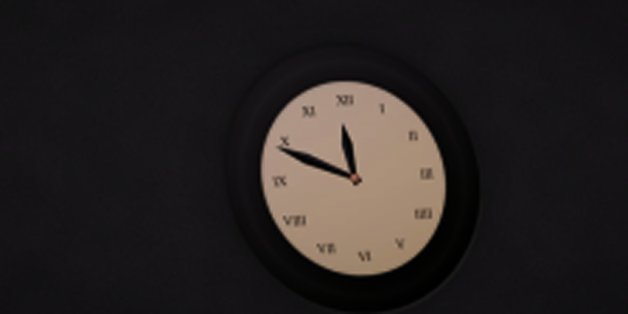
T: 11:49
